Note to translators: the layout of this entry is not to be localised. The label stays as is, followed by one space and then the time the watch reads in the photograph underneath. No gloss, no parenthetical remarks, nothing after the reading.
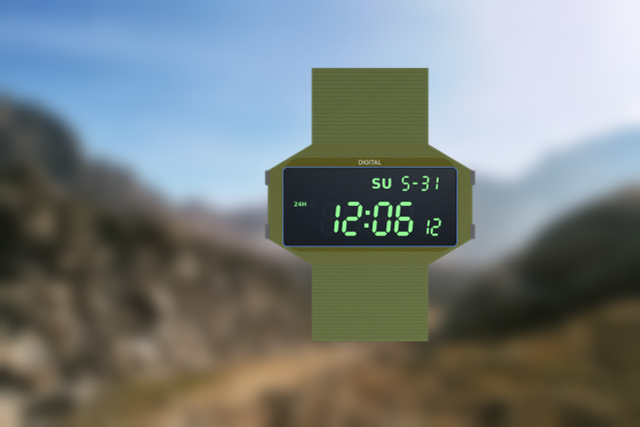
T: 12:06:12
